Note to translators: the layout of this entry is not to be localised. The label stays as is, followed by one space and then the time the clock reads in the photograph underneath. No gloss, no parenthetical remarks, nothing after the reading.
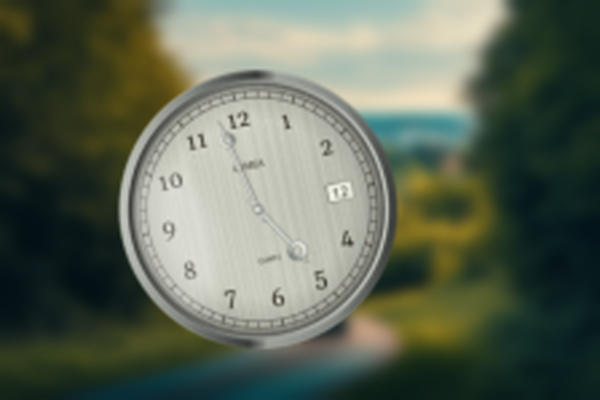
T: 4:58
